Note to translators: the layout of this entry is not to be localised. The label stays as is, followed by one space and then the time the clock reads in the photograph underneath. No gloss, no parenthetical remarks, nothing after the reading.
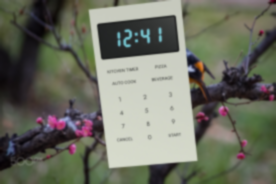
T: 12:41
